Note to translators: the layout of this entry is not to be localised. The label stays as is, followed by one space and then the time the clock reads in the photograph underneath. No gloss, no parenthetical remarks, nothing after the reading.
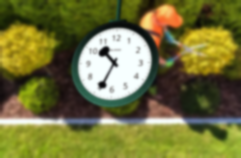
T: 10:34
